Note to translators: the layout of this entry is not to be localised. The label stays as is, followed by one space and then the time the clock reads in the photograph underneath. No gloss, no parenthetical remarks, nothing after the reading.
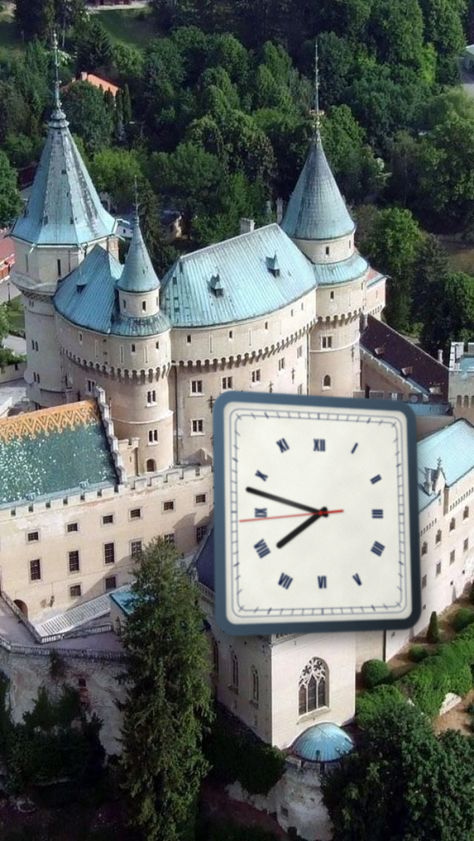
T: 7:47:44
